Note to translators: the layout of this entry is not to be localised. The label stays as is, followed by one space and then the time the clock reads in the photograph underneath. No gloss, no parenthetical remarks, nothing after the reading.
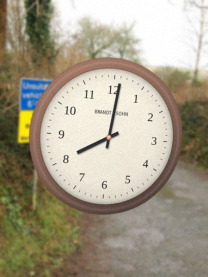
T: 8:01
